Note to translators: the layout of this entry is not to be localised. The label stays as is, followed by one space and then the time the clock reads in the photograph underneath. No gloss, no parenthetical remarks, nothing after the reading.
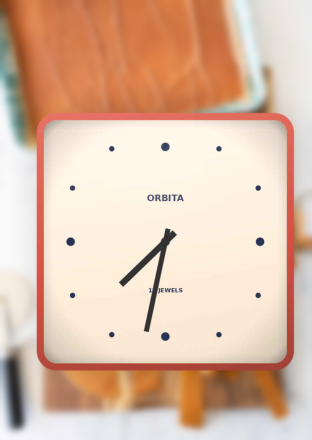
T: 7:32
